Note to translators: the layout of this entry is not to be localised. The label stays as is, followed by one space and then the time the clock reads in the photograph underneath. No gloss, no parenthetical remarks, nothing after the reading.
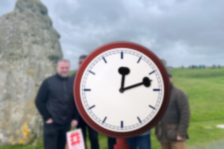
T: 12:12
